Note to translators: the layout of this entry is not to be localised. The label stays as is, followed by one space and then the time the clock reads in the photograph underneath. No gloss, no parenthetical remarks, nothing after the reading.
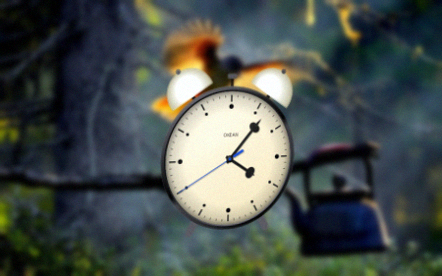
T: 4:06:40
